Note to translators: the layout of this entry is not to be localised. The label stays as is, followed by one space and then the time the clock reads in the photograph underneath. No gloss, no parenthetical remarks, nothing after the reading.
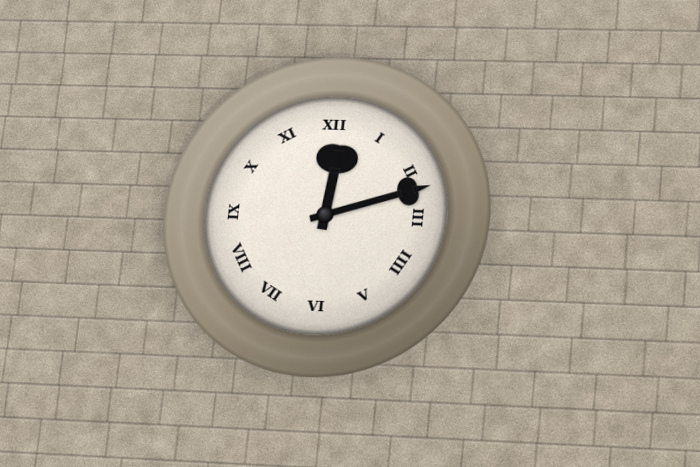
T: 12:12
